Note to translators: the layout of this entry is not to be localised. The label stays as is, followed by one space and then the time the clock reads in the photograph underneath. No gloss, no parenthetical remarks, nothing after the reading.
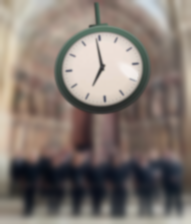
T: 6:59
